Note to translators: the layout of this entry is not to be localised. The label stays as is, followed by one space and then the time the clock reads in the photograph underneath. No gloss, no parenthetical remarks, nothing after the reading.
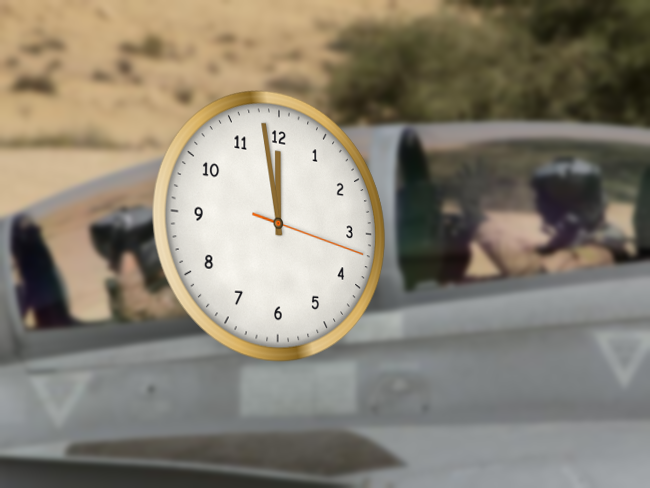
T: 11:58:17
